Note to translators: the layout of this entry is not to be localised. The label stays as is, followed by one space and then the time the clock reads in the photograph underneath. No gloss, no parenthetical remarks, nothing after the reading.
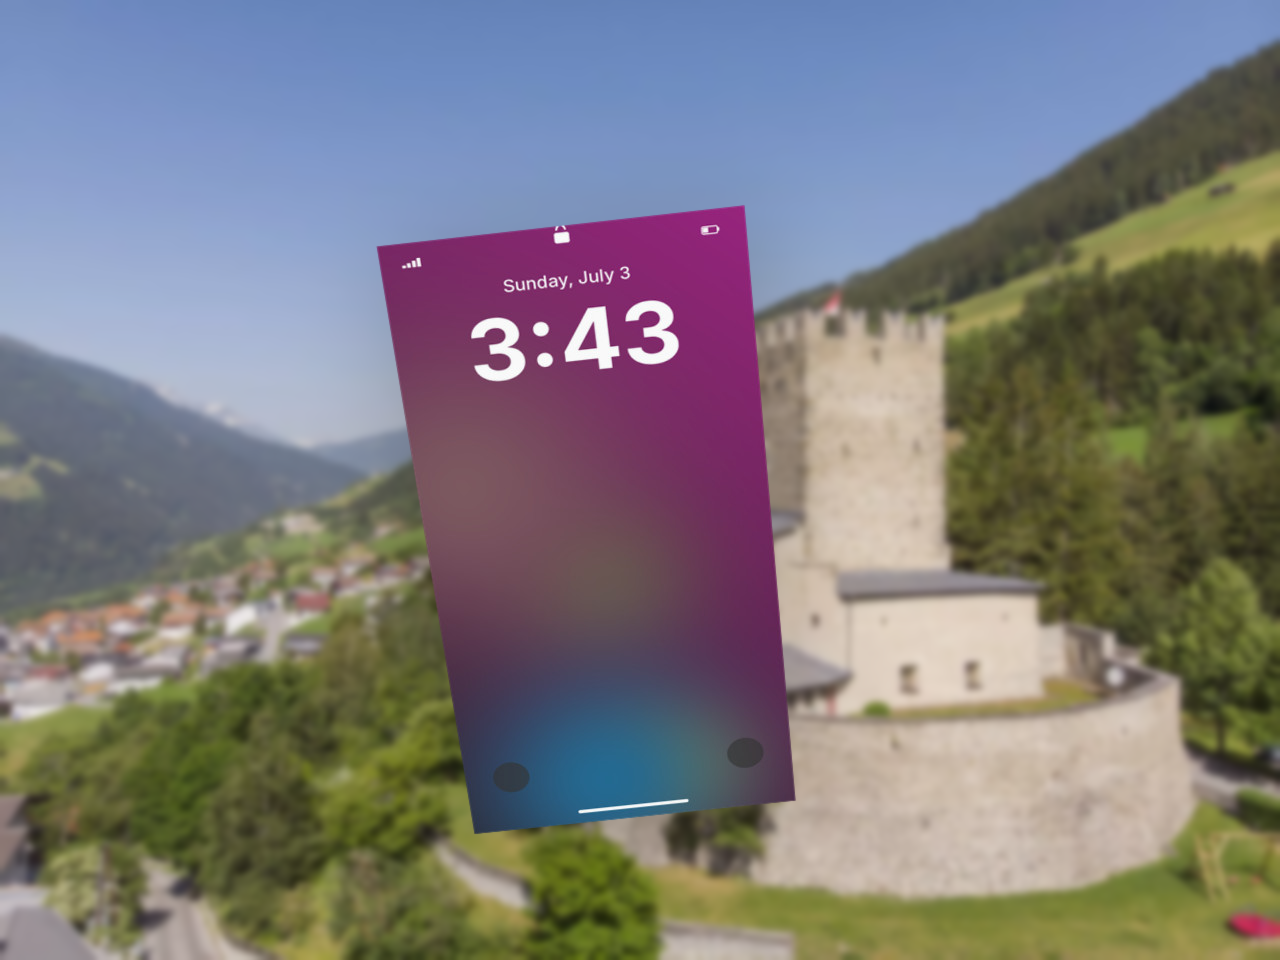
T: 3:43
